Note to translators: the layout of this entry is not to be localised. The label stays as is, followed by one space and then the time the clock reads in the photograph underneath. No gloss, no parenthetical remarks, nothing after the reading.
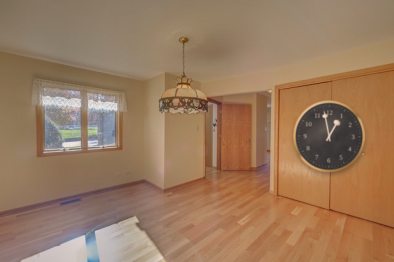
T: 12:58
